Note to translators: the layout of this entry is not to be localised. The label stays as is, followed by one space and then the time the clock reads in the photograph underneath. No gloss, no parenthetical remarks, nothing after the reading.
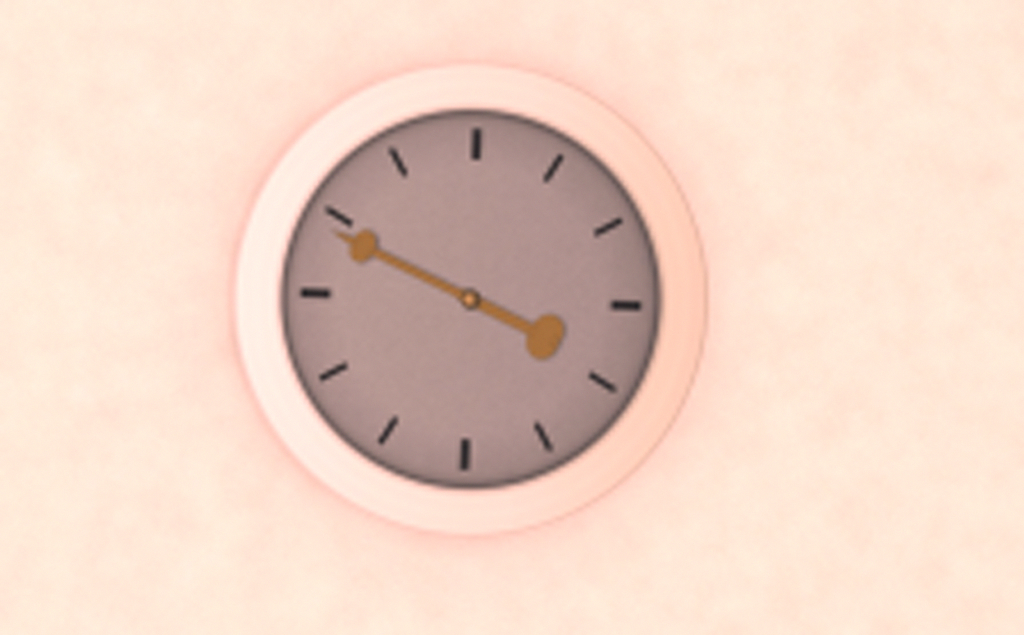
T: 3:49
